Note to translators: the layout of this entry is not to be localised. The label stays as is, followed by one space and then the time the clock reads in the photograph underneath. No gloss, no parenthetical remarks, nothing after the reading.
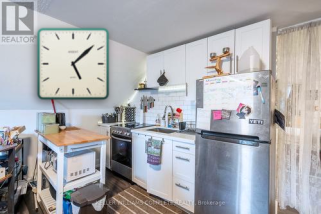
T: 5:08
